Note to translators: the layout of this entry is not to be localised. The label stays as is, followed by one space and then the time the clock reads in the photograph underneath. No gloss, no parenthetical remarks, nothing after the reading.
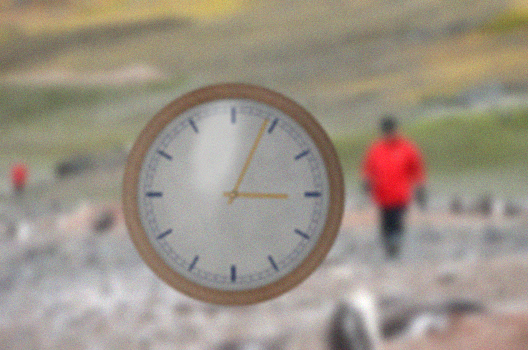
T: 3:04
